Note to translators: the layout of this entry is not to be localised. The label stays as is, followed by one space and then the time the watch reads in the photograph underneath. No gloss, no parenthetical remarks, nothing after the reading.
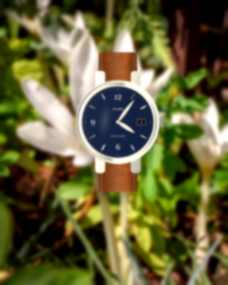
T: 4:06
